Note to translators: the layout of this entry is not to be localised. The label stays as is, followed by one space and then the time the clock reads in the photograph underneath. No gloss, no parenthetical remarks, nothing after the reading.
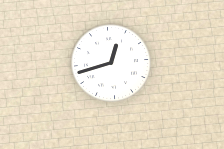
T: 12:43
